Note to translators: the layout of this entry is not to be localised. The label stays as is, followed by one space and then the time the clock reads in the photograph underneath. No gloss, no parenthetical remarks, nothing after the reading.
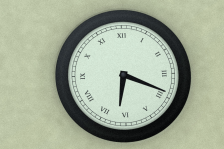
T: 6:19
